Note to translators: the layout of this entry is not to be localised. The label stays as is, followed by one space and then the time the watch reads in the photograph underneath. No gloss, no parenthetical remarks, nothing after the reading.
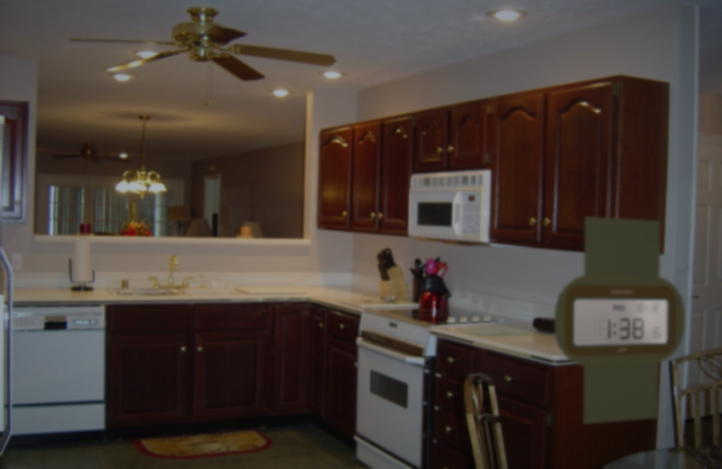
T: 1:38
